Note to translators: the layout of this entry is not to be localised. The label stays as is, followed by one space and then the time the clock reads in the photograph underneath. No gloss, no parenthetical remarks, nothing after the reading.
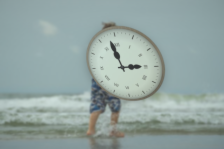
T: 2:58
